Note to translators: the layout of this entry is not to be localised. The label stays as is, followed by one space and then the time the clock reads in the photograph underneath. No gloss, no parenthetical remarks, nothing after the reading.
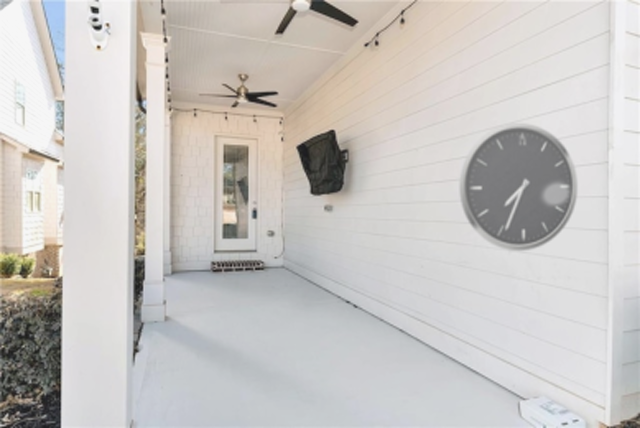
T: 7:34
